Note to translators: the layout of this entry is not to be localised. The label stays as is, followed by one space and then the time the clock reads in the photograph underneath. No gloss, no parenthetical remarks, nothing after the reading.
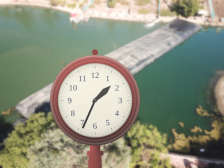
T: 1:34
